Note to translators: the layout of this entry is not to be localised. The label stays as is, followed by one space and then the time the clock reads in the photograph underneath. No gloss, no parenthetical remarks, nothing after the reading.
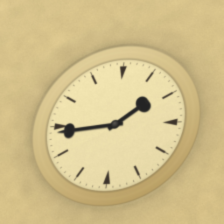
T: 1:44
